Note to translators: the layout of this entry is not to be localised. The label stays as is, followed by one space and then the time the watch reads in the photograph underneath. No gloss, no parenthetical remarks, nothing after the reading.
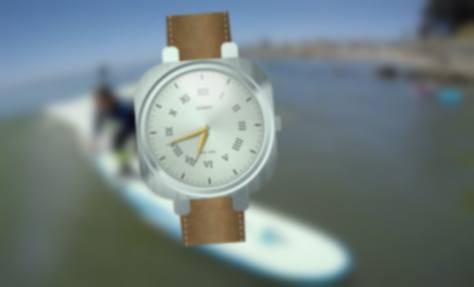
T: 6:42
